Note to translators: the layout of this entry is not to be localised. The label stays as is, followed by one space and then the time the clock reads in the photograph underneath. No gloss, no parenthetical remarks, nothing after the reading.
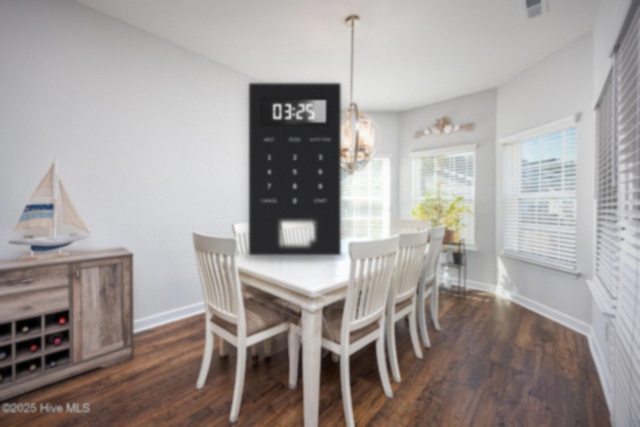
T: 3:25
